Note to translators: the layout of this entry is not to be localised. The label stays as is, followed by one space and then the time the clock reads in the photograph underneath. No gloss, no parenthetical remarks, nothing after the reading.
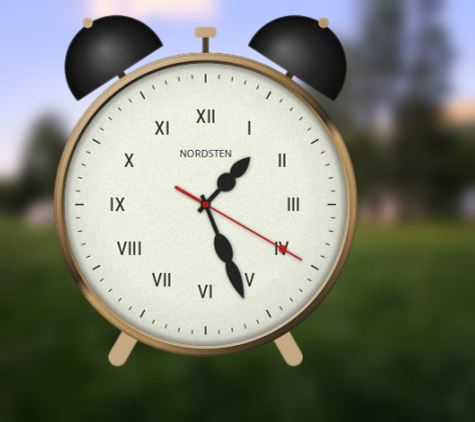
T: 1:26:20
